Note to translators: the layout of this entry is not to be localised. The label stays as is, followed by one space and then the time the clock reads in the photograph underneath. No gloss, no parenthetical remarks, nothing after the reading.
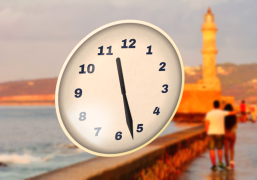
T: 11:27
